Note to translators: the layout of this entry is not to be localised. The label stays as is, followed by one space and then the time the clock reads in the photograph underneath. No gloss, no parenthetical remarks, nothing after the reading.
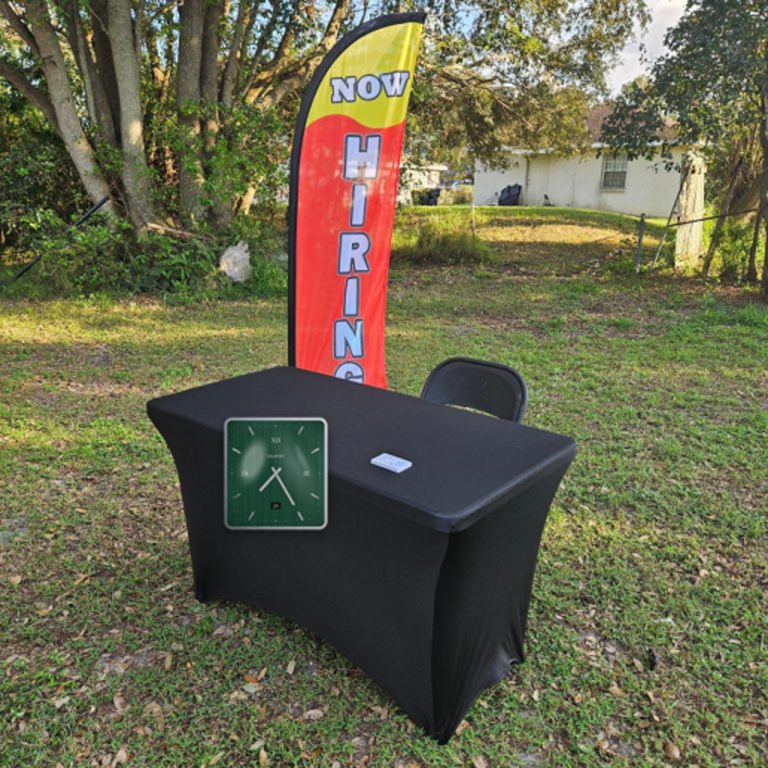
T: 7:25
